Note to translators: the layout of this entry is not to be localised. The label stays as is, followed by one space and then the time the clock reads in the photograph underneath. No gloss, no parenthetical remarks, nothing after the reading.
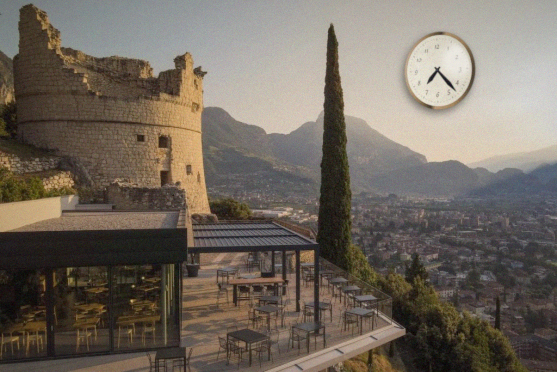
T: 7:23
